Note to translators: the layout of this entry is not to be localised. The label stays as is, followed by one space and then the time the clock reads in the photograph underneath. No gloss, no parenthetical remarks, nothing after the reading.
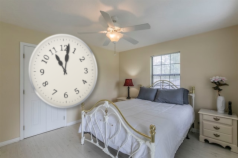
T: 11:02
